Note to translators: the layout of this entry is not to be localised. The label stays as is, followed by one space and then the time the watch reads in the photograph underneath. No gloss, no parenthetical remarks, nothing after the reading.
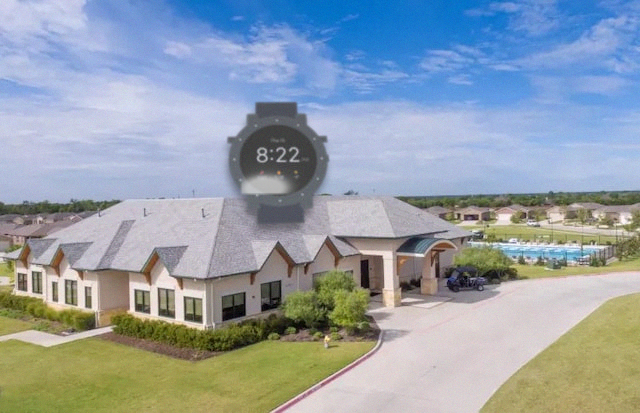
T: 8:22
